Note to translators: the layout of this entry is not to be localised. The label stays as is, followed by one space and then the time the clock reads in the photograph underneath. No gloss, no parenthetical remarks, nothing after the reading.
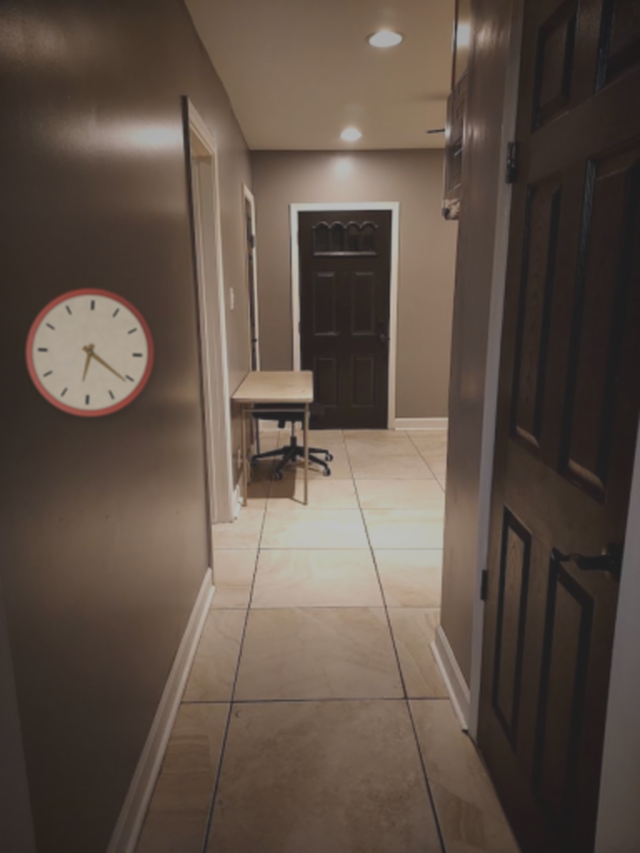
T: 6:21
